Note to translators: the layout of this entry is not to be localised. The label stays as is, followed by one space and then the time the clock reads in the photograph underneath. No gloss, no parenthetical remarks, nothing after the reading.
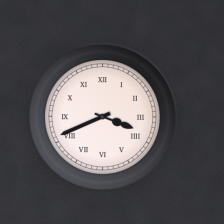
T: 3:41
